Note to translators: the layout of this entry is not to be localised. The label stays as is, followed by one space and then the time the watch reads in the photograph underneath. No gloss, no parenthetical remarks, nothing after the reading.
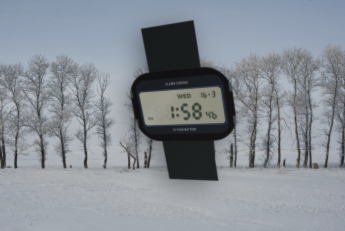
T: 1:58
